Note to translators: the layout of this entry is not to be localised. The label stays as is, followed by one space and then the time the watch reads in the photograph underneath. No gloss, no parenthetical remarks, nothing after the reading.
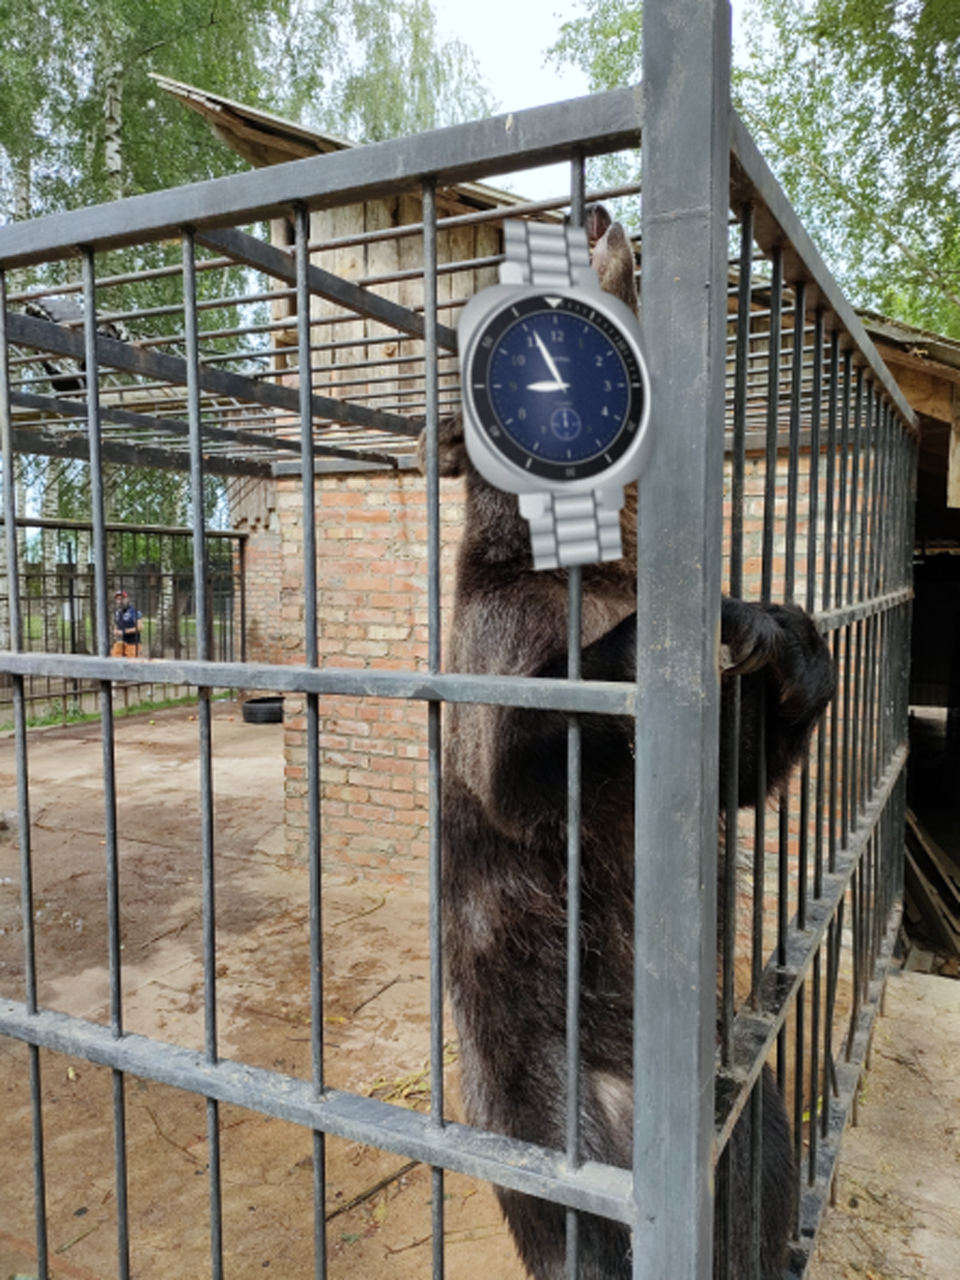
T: 8:56
